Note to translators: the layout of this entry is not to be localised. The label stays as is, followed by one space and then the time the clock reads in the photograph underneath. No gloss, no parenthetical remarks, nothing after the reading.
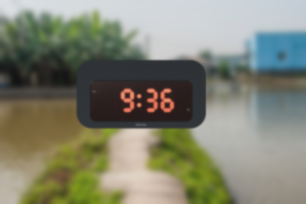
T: 9:36
